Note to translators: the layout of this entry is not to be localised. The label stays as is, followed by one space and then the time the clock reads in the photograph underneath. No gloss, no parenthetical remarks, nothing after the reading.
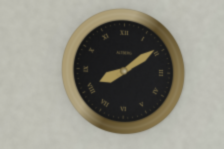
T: 8:09
